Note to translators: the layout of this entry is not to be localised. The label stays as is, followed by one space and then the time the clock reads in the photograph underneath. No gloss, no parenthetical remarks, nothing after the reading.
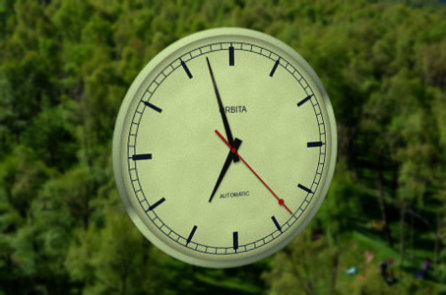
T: 6:57:23
